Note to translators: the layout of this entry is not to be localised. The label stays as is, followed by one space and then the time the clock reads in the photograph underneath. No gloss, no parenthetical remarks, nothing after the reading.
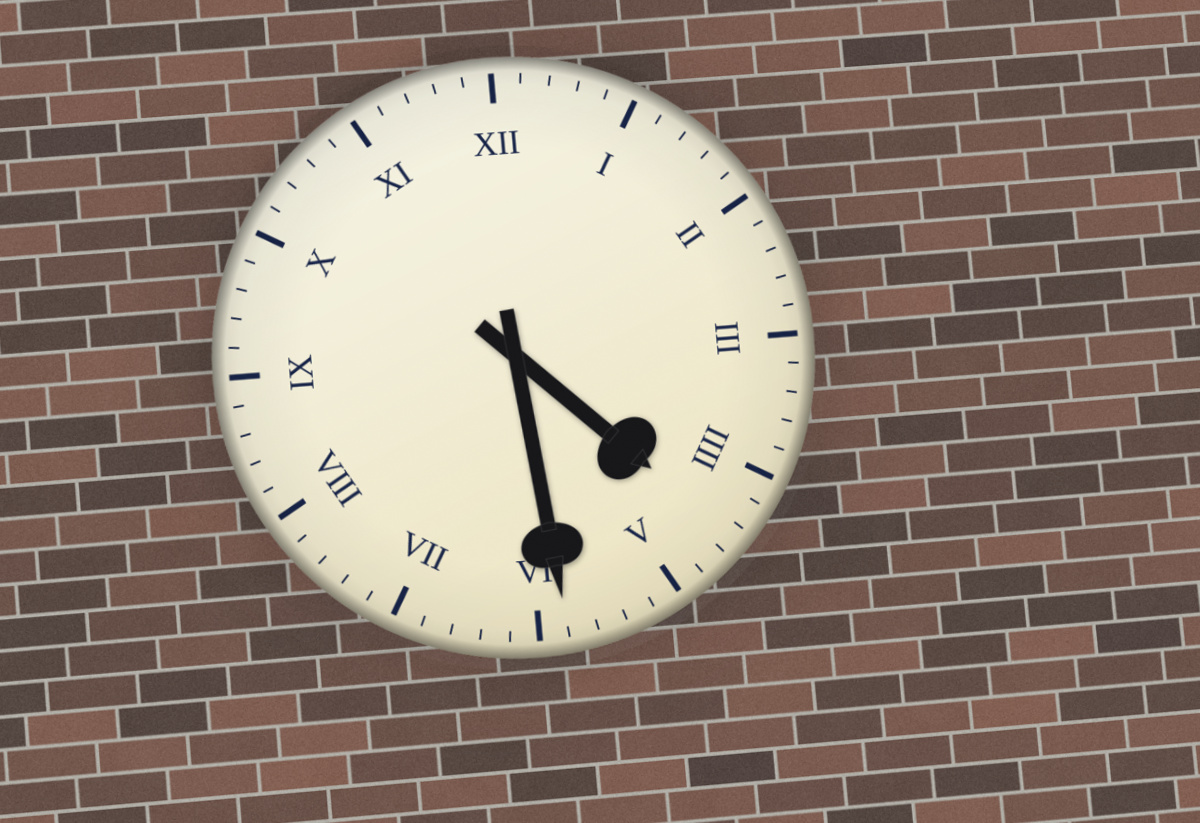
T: 4:29
